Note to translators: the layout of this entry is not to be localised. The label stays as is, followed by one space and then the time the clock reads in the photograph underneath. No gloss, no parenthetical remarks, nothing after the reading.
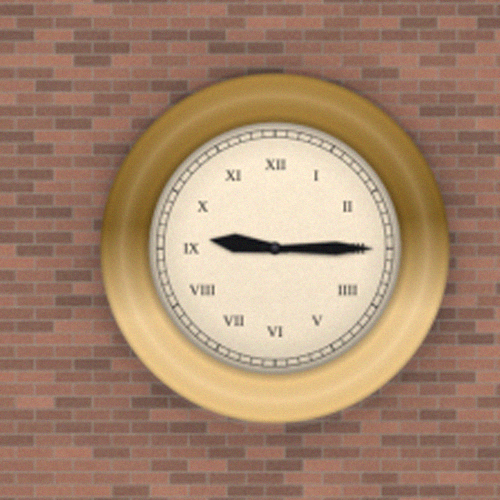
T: 9:15
